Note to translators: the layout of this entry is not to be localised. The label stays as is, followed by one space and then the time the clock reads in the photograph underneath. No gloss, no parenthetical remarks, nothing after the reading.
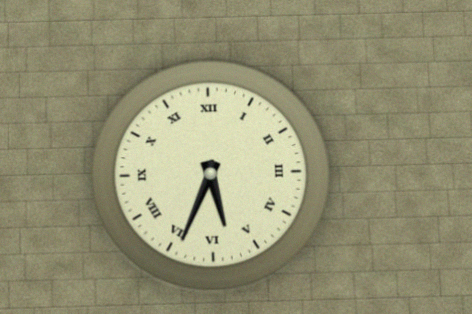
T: 5:34
